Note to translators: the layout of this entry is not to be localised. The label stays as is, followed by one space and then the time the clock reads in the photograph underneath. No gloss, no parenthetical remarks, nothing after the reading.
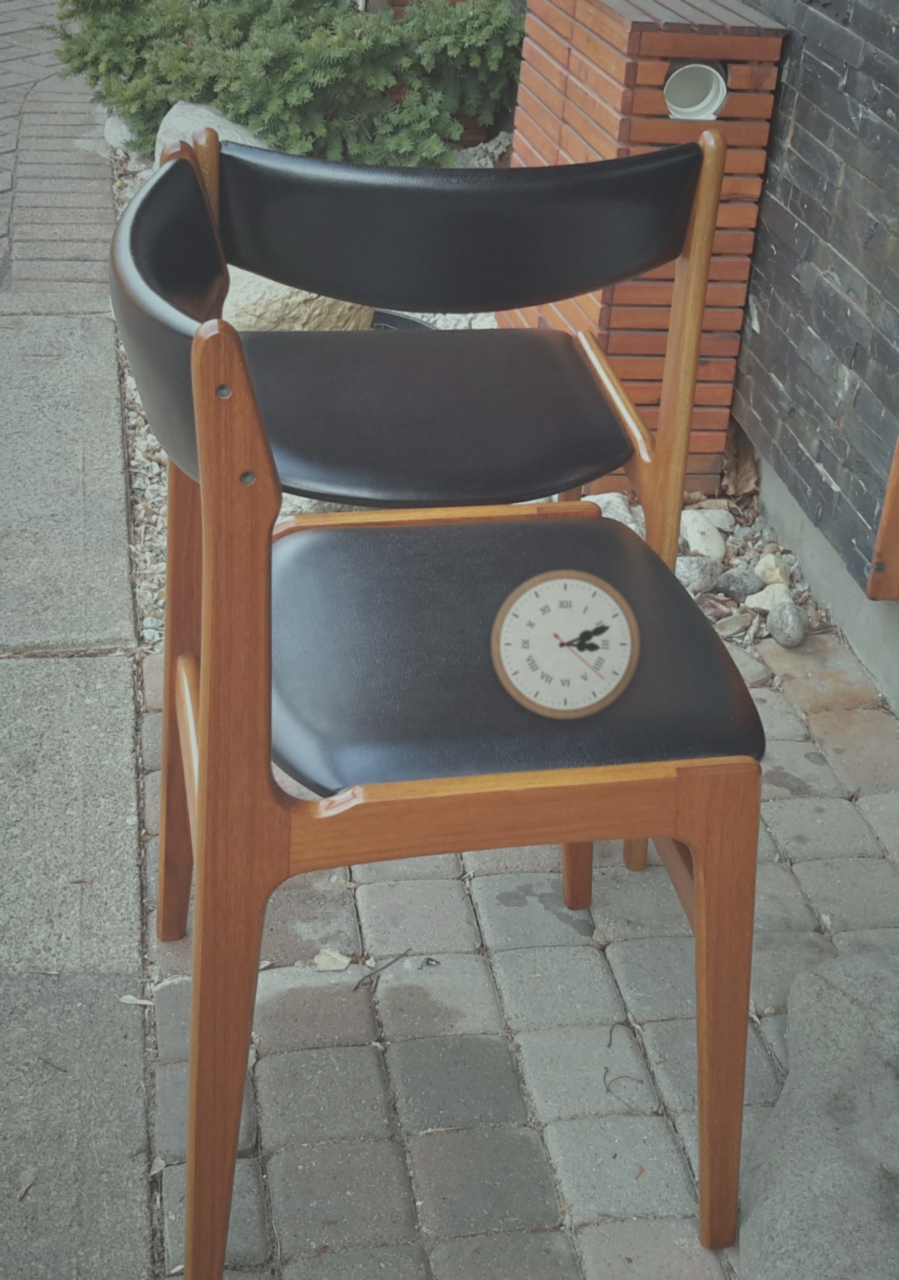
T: 3:11:22
